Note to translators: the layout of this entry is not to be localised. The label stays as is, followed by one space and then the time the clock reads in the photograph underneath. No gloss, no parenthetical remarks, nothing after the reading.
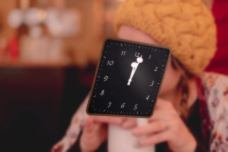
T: 12:02
